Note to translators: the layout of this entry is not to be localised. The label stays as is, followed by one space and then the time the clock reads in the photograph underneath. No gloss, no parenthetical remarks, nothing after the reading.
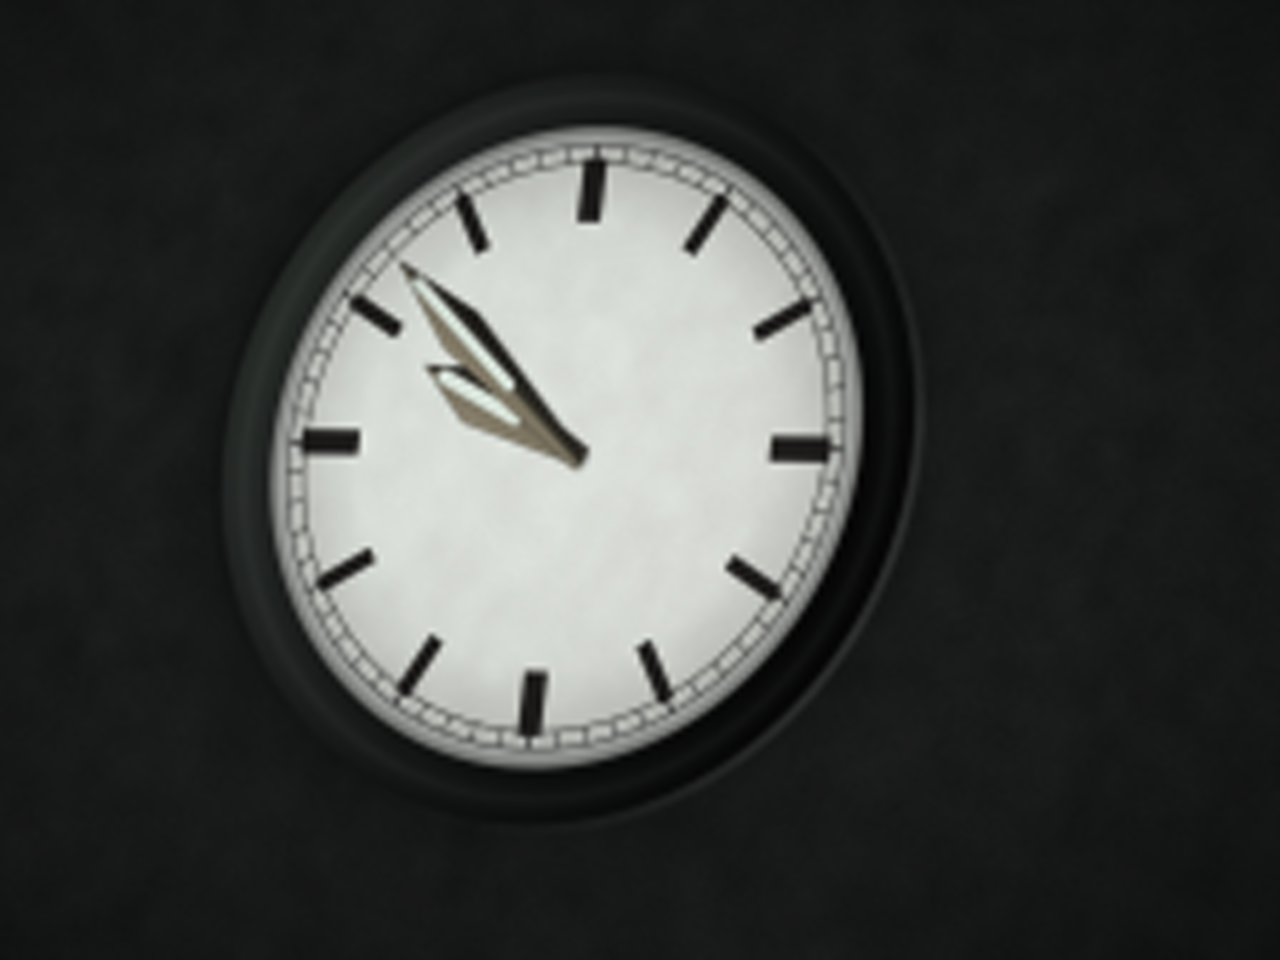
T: 9:52
